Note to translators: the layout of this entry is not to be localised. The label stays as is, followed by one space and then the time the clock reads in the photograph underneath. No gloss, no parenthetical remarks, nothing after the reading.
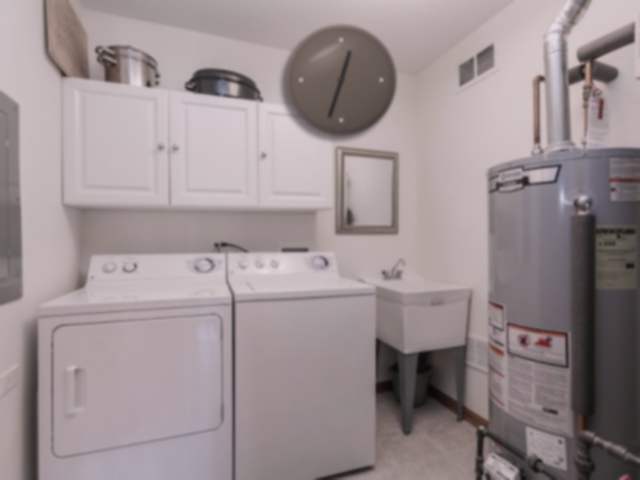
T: 12:33
